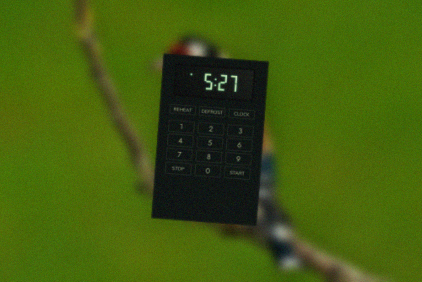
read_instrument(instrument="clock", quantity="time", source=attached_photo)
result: 5:27
